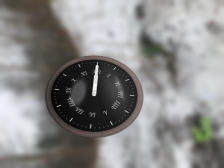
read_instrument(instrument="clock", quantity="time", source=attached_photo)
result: 12:00
